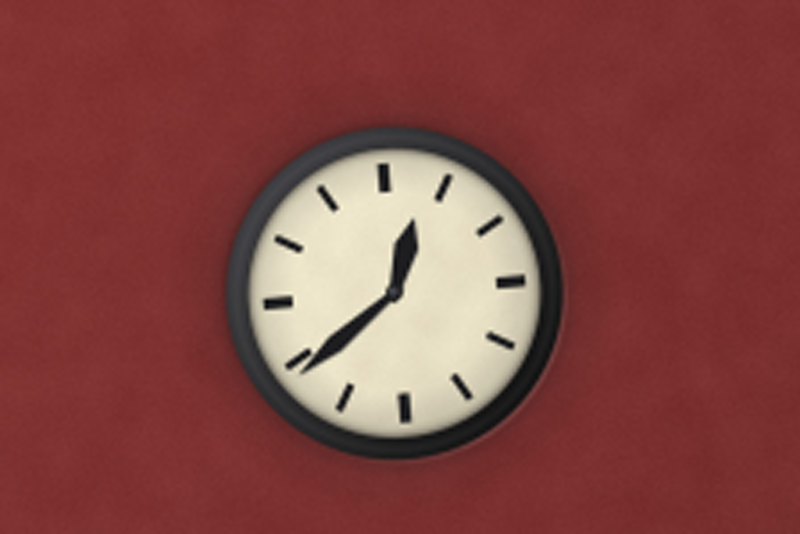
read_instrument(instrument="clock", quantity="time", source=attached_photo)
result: 12:39
